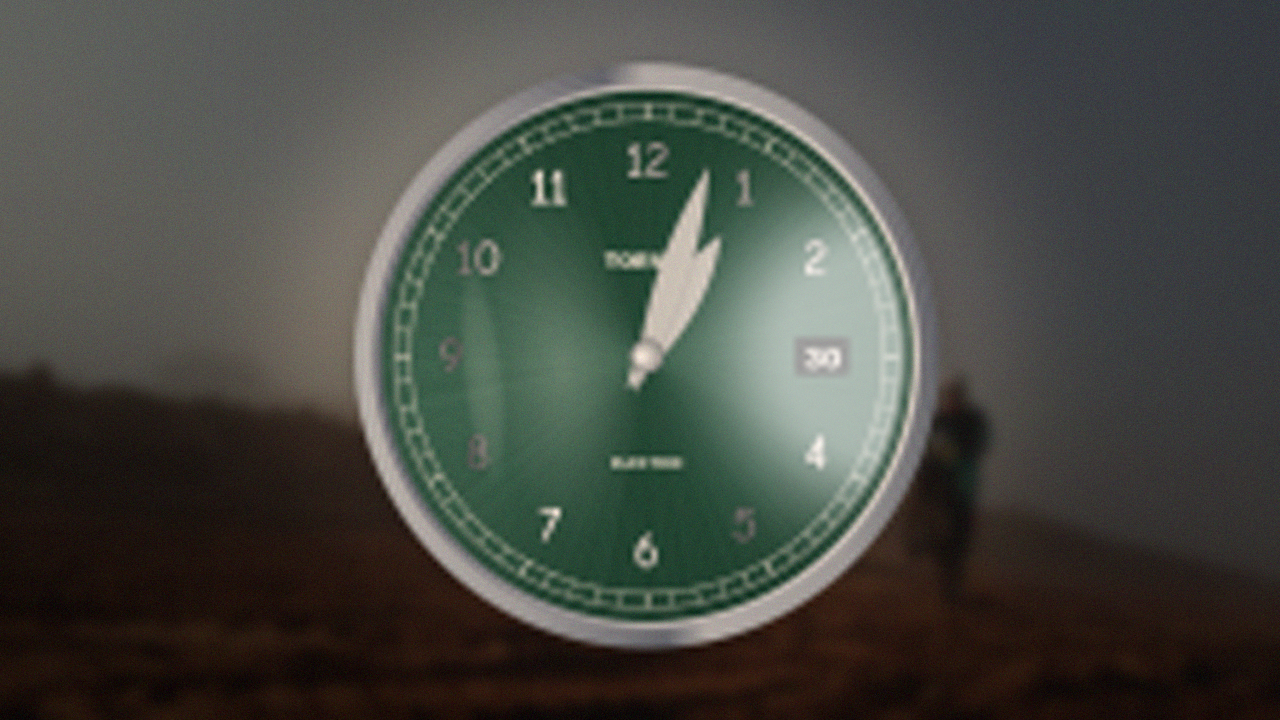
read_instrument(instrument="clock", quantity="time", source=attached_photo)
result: 1:03
